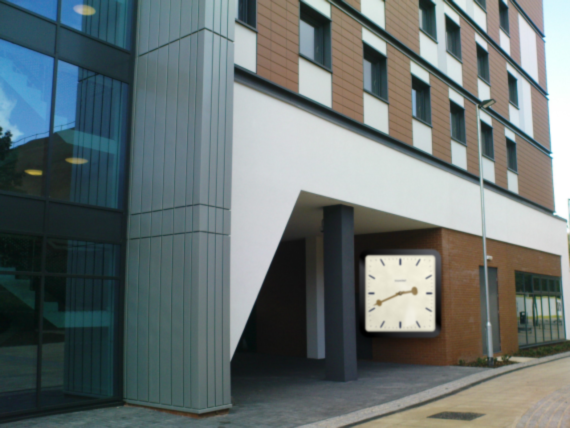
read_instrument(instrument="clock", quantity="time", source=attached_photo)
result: 2:41
